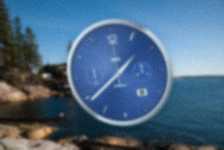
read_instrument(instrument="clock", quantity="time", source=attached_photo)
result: 1:39
